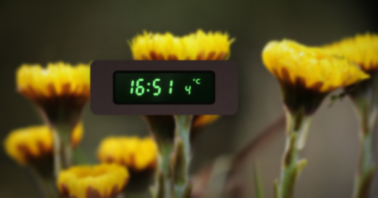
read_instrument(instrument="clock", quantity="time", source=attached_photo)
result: 16:51
